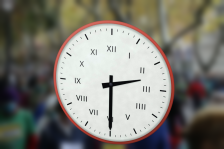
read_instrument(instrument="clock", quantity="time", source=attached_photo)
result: 2:30
